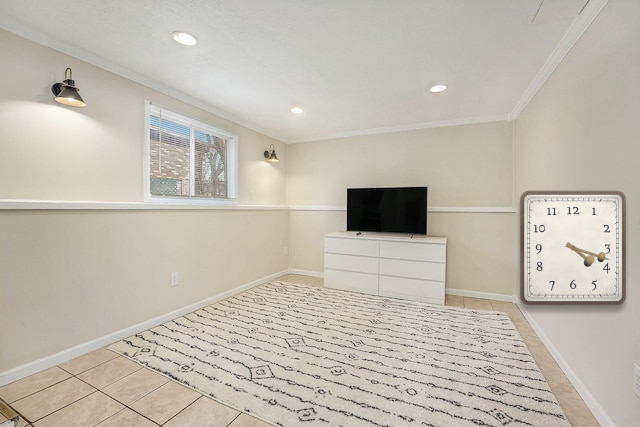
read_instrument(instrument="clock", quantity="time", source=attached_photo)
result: 4:18
